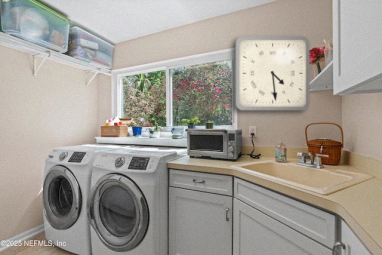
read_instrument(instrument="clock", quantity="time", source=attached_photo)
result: 4:29
